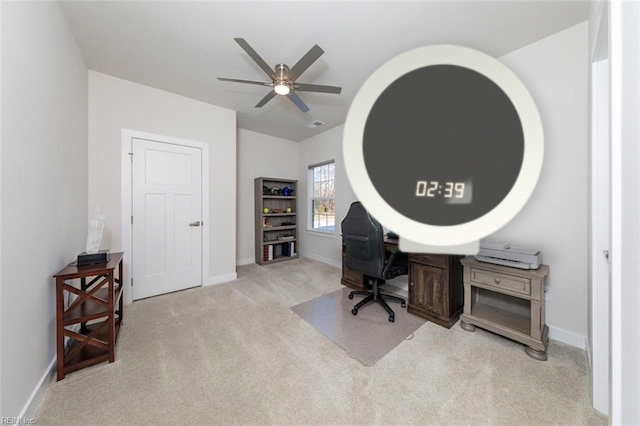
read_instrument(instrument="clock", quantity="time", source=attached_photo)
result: 2:39
